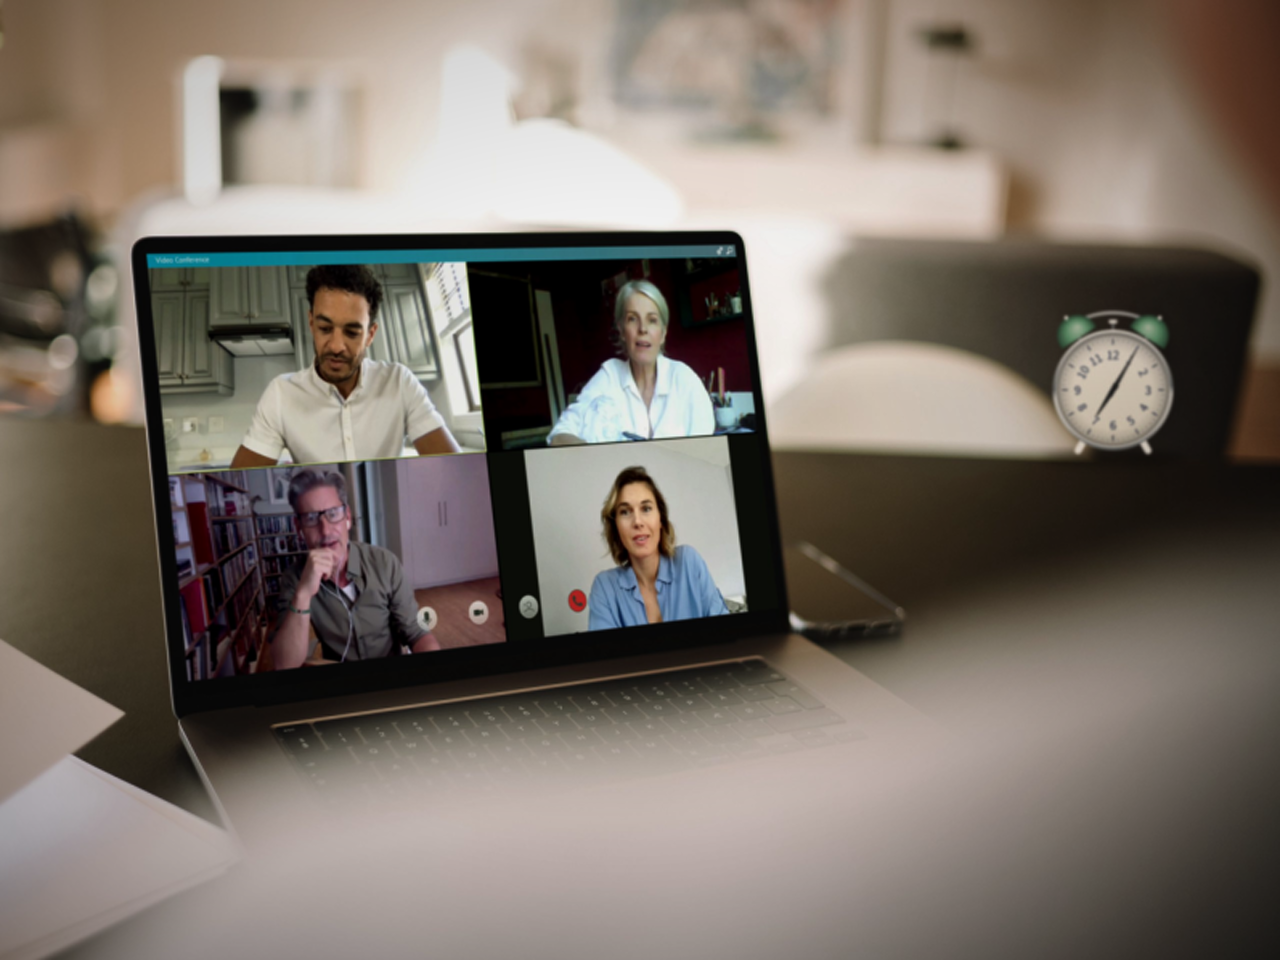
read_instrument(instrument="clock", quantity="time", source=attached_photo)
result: 7:05
